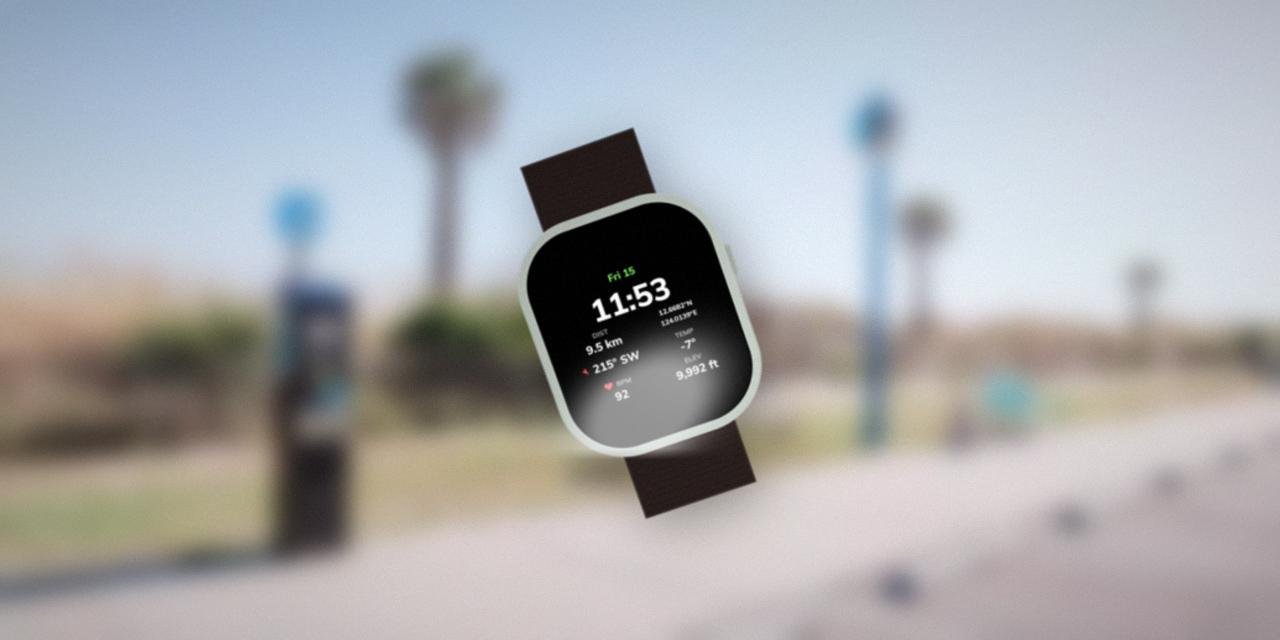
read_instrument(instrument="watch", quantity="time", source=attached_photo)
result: 11:53
